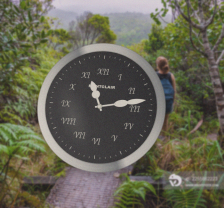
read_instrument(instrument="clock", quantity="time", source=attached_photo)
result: 11:13
